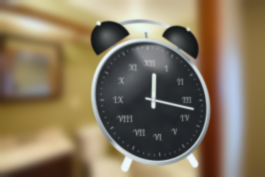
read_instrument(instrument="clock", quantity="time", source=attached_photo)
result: 12:17
